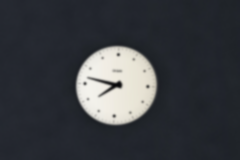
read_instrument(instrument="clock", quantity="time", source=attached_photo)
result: 7:47
